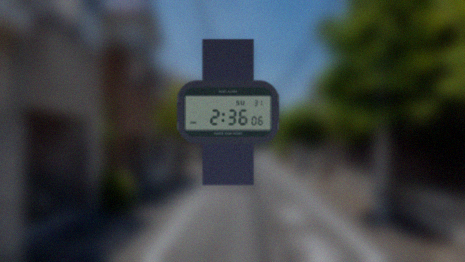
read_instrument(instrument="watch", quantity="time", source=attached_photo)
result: 2:36:06
